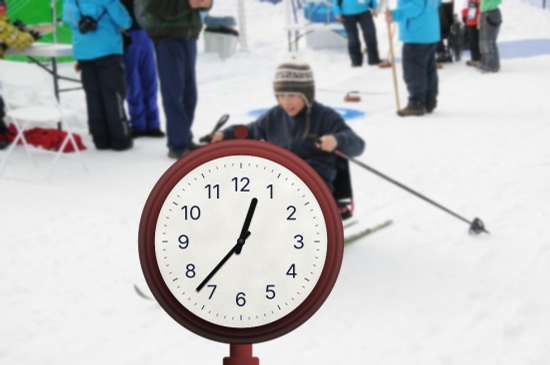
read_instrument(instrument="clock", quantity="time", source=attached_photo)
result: 12:37
